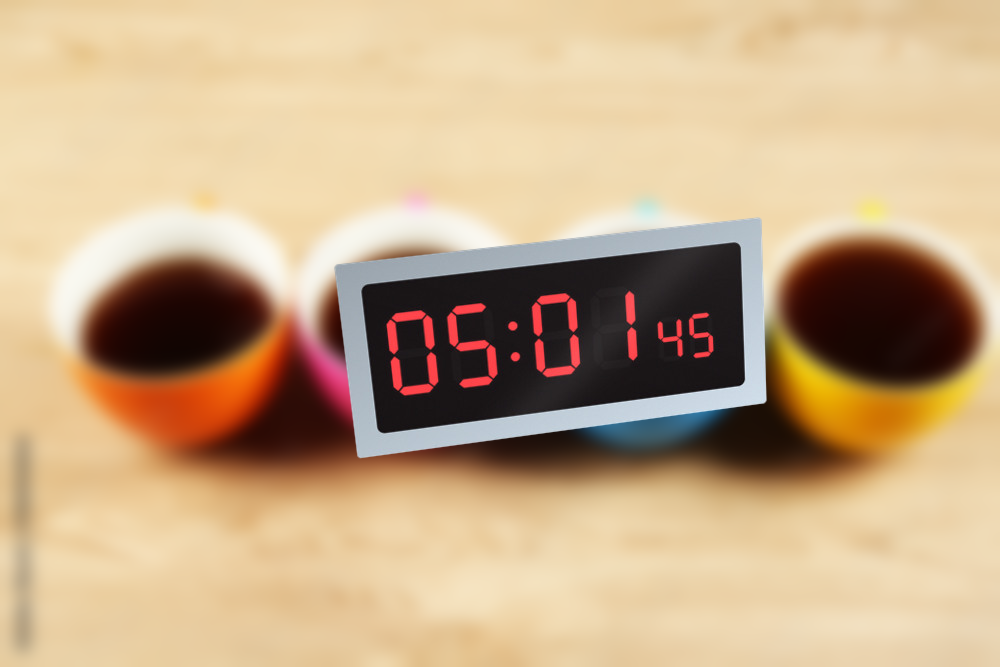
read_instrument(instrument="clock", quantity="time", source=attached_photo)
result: 5:01:45
